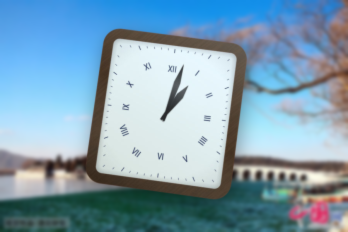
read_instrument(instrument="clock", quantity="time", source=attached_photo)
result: 1:02
